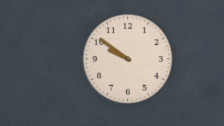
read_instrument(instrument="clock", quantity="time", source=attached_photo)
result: 9:51
